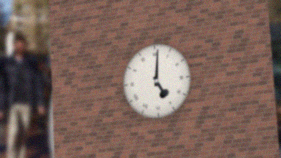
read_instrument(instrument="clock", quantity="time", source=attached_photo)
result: 5:01
